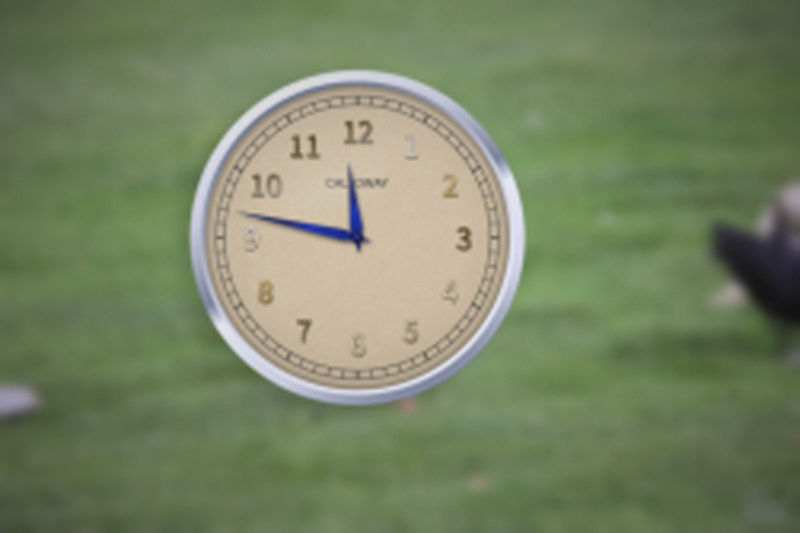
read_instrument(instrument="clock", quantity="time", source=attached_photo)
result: 11:47
